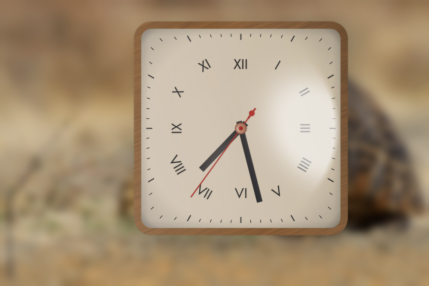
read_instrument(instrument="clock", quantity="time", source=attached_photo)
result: 7:27:36
